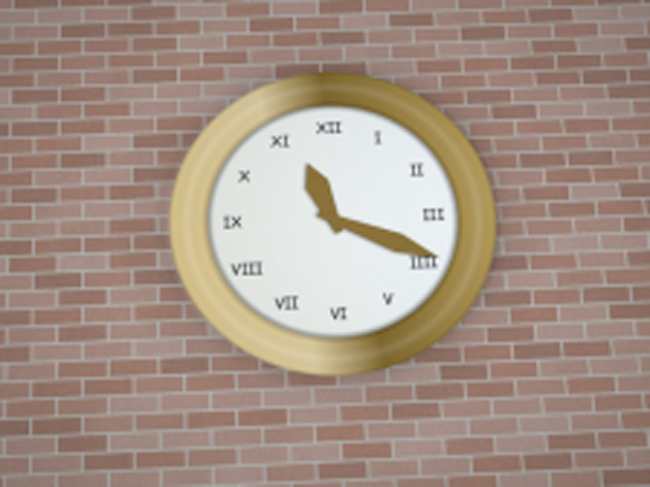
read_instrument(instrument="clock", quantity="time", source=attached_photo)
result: 11:19
